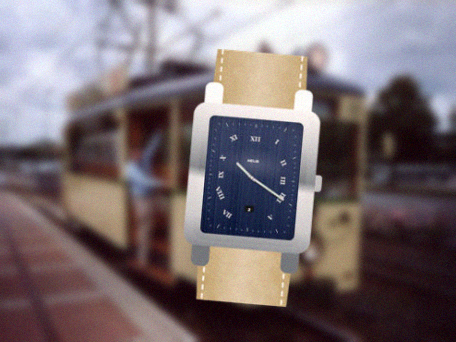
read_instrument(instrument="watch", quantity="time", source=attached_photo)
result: 10:20
